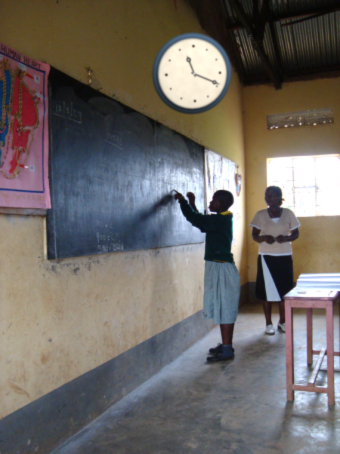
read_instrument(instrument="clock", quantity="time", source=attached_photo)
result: 11:19
